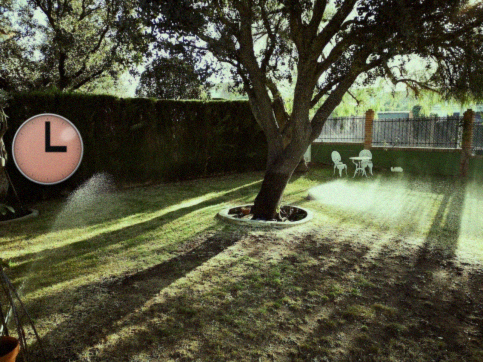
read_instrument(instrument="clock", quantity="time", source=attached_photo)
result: 3:00
